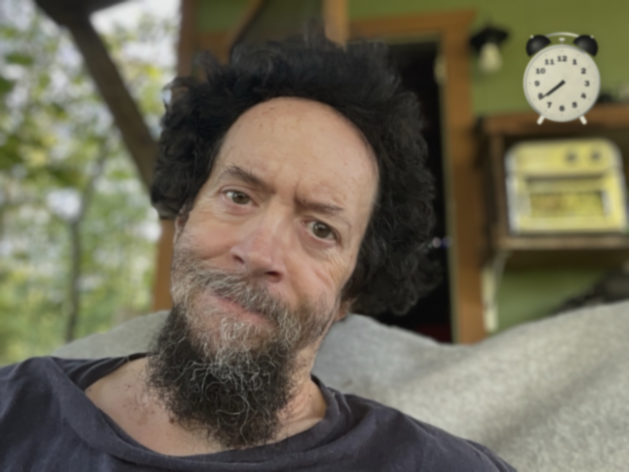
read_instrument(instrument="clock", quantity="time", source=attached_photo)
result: 7:39
